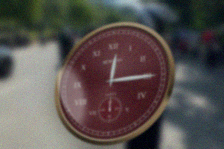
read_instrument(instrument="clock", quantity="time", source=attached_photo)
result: 12:15
